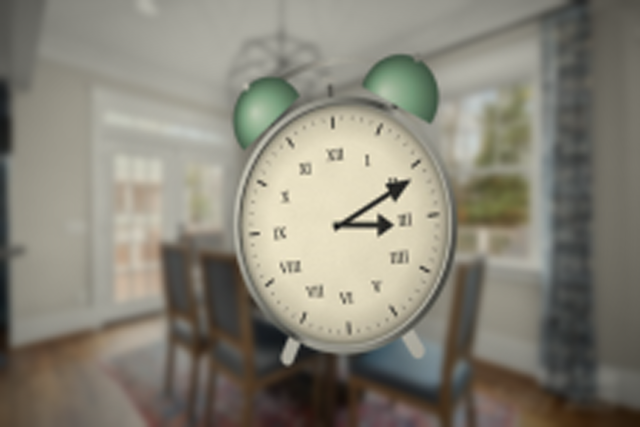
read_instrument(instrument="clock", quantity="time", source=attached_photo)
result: 3:11
